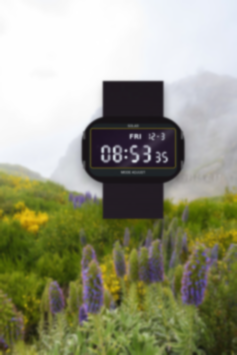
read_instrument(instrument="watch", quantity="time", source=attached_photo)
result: 8:53:35
